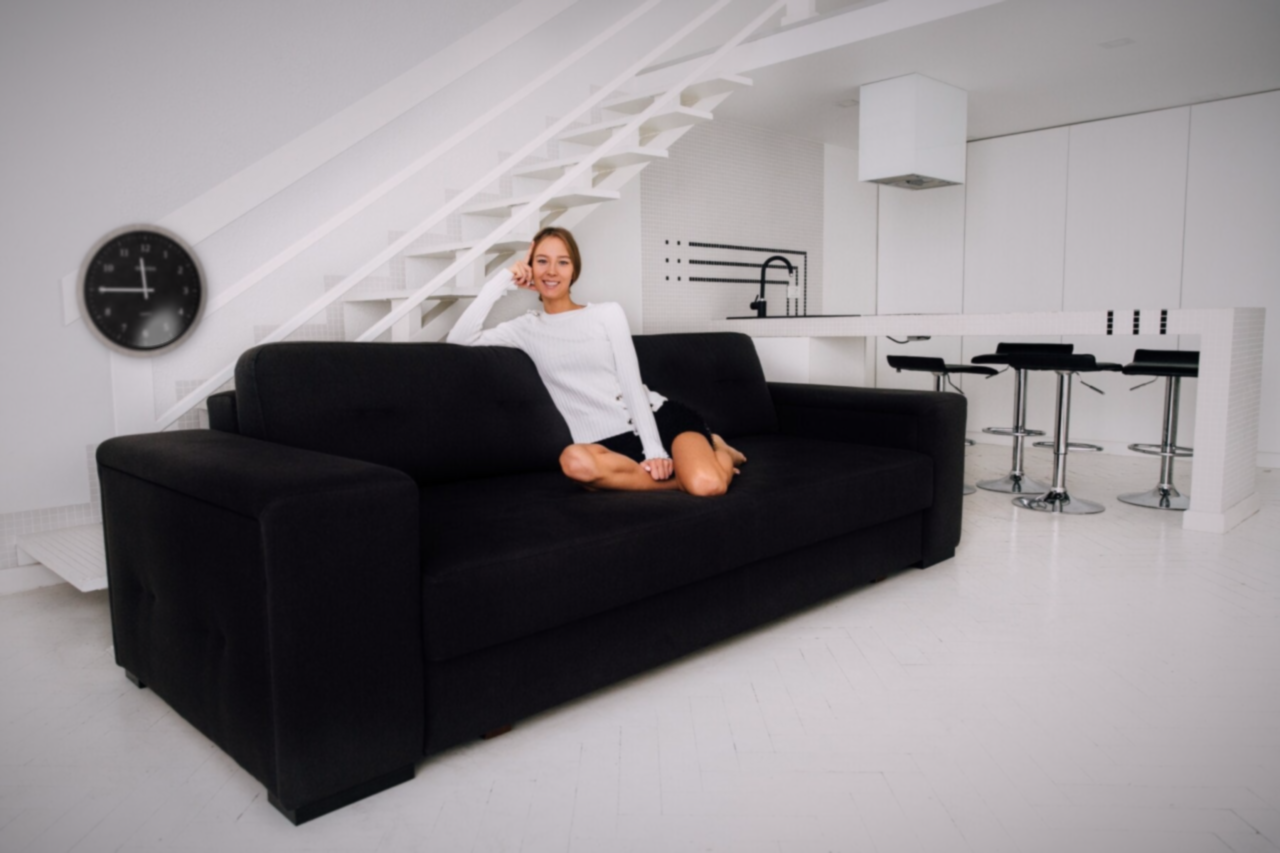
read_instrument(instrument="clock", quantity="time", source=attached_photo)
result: 11:45
